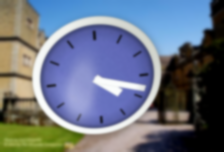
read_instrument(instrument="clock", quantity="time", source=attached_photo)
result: 4:18
